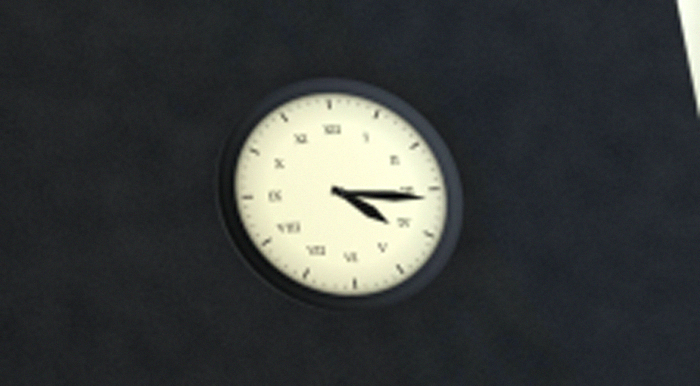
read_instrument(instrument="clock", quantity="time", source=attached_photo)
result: 4:16
